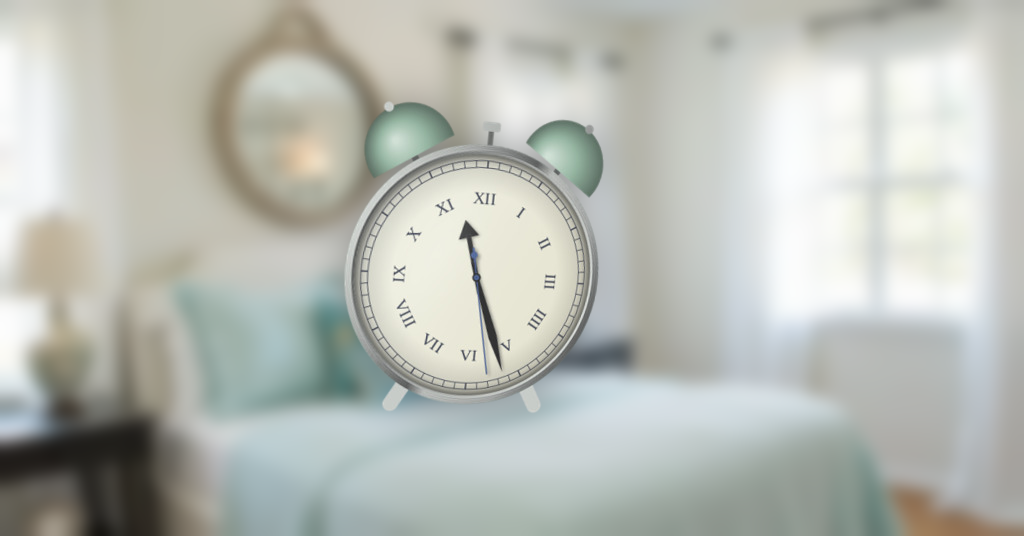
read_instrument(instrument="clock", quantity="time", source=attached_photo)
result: 11:26:28
